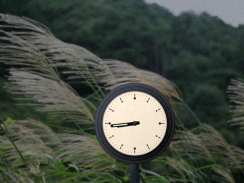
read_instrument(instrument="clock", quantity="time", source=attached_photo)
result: 8:44
